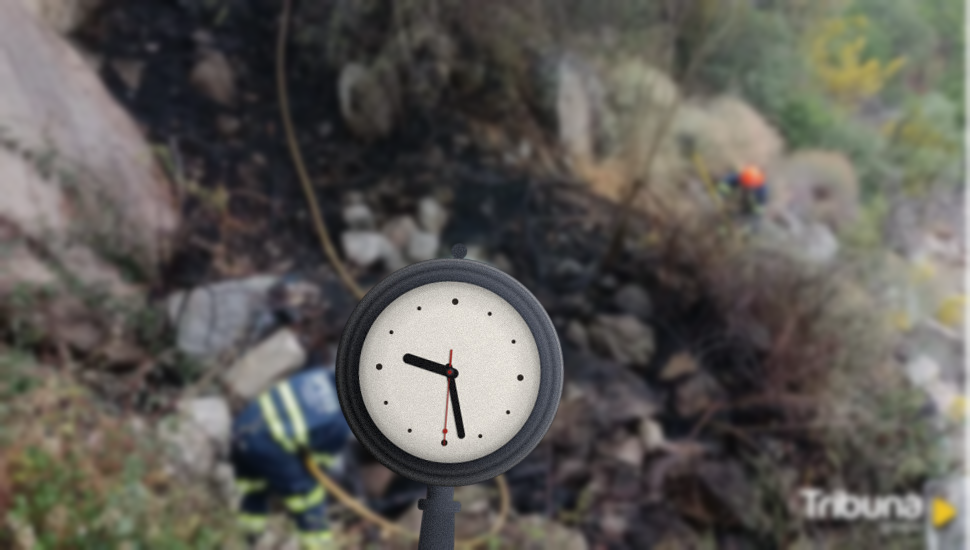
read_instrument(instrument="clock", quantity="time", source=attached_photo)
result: 9:27:30
